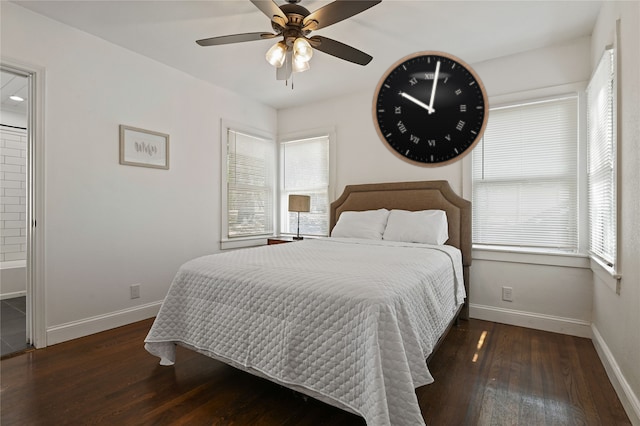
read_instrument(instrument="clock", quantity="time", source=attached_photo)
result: 10:02
